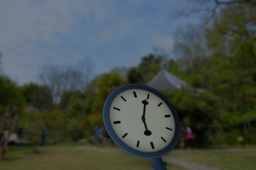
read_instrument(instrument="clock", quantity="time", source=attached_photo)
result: 6:04
